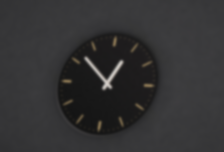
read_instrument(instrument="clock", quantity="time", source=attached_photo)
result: 12:52
